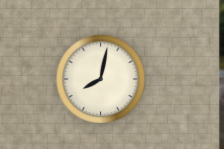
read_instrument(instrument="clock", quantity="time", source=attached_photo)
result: 8:02
